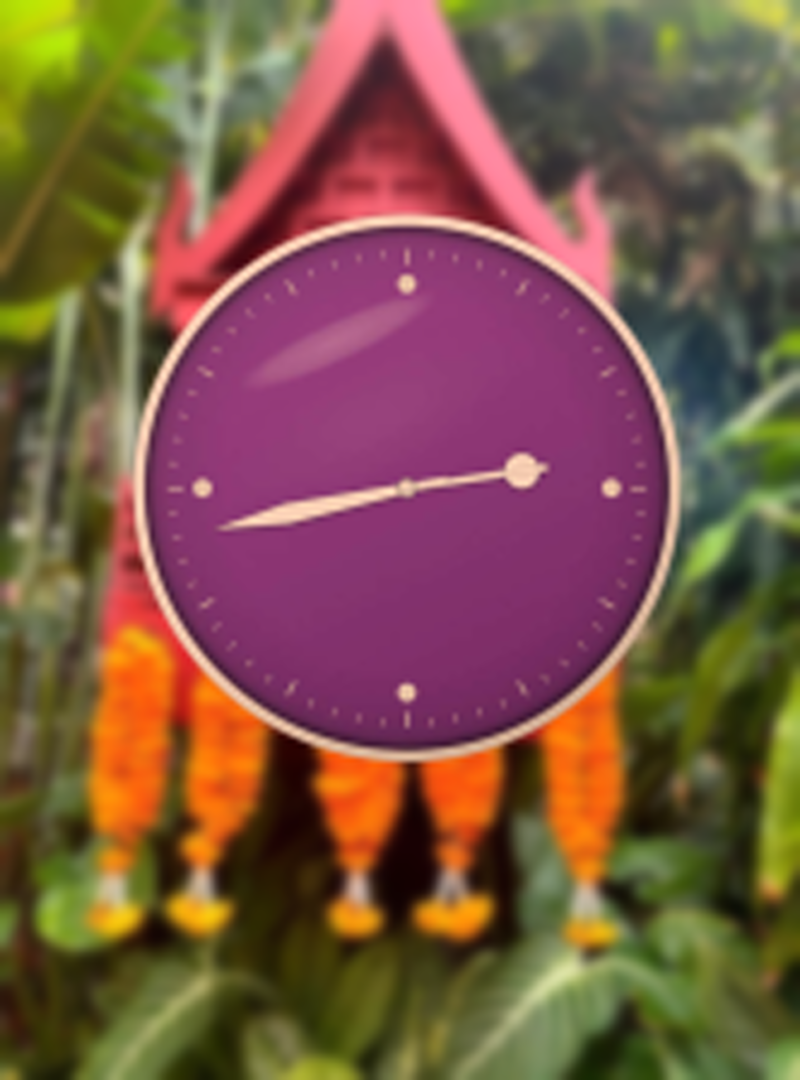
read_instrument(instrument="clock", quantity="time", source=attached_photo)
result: 2:43
